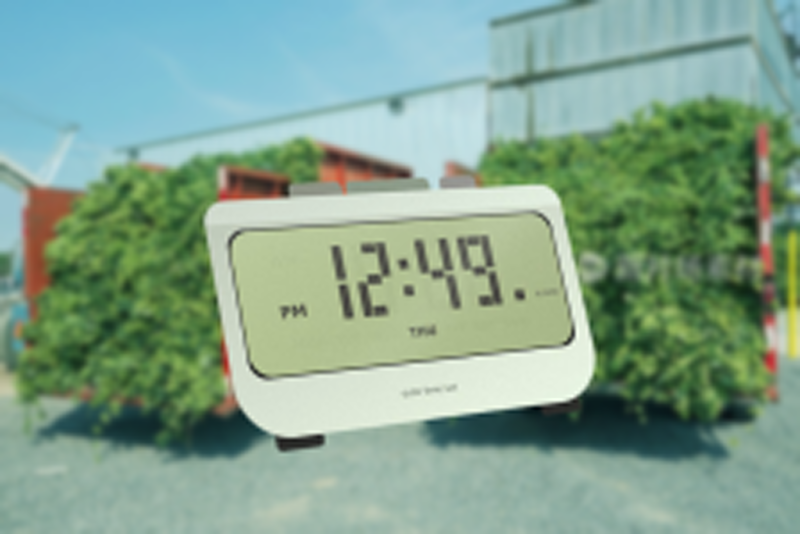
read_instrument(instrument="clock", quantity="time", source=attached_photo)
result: 12:49
